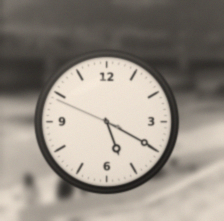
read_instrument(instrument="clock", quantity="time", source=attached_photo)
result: 5:19:49
